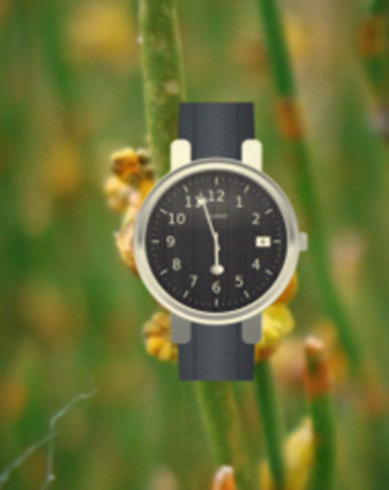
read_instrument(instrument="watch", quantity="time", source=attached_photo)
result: 5:57
